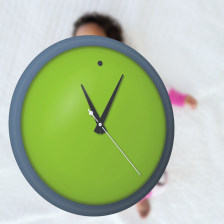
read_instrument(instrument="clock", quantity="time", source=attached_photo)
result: 11:04:23
